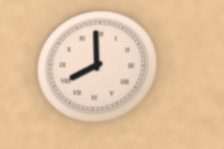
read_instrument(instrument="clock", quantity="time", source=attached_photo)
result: 7:59
